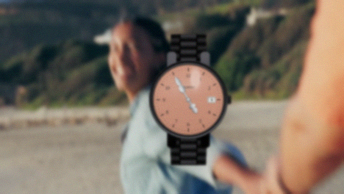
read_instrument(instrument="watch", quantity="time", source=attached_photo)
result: 4:55
